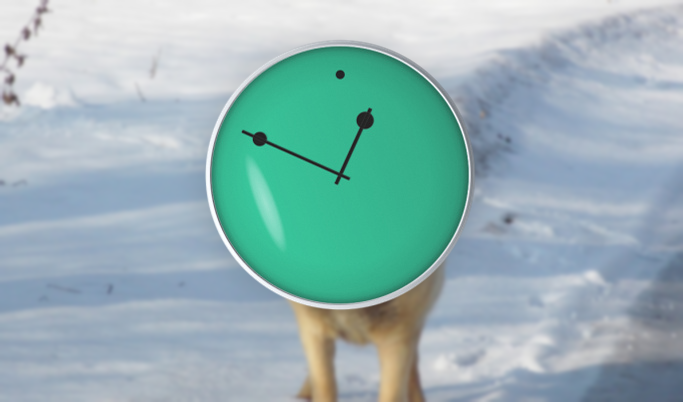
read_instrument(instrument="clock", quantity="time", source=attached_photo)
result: 12:49
